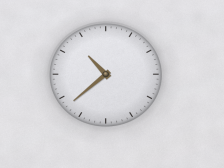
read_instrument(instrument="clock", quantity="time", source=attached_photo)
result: 10:38
